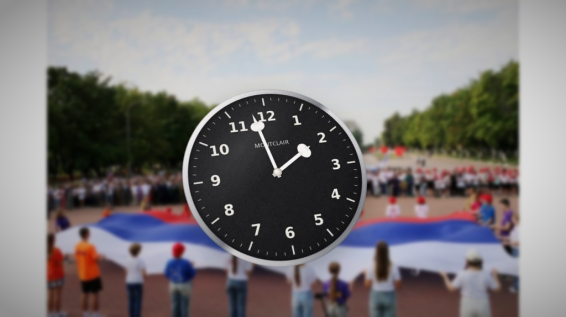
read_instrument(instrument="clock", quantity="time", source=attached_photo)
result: 1:58
